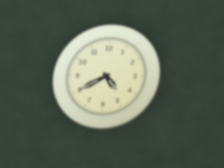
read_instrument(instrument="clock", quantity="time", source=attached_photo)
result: 4:40
